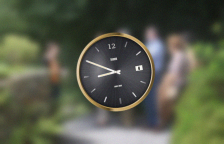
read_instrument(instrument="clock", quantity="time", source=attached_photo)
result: 8:50
